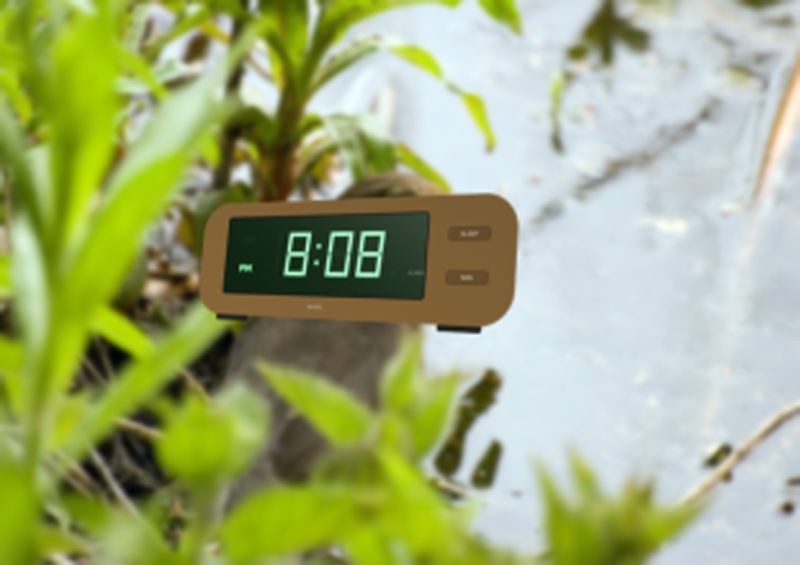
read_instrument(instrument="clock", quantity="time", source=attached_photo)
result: 8:08
